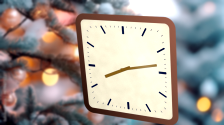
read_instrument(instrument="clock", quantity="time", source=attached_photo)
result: 8:13
